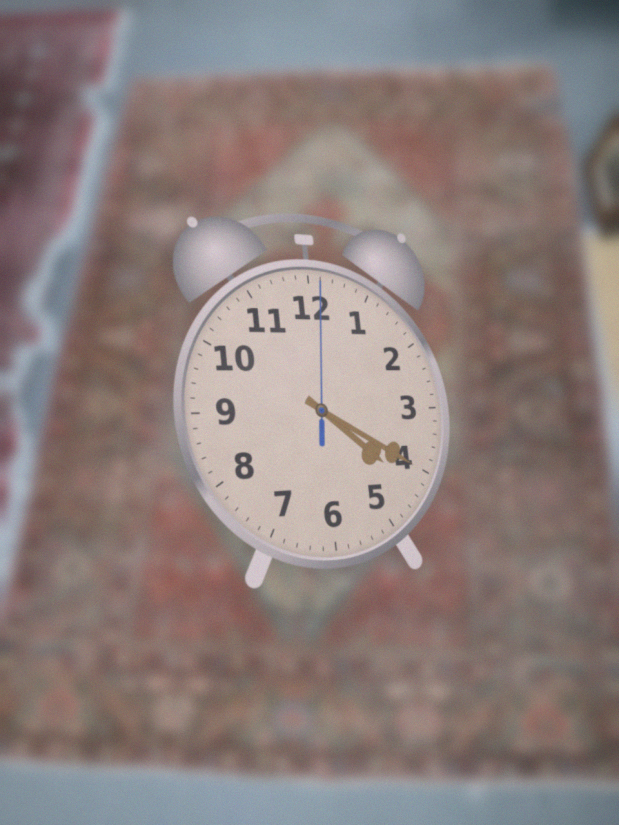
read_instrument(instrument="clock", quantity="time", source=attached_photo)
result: 4:20:01
